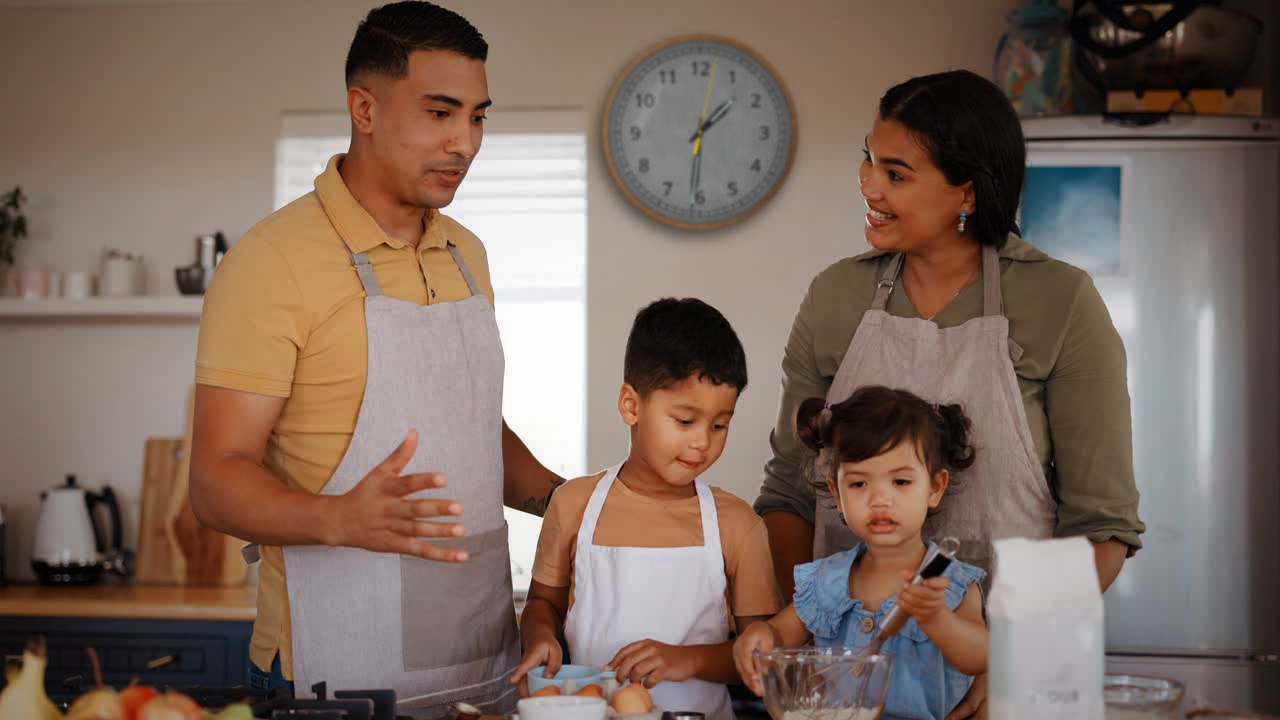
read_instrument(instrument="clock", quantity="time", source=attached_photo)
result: 1:31:02
